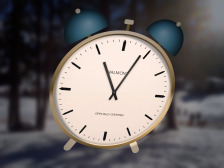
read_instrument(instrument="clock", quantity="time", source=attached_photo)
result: 11:04
